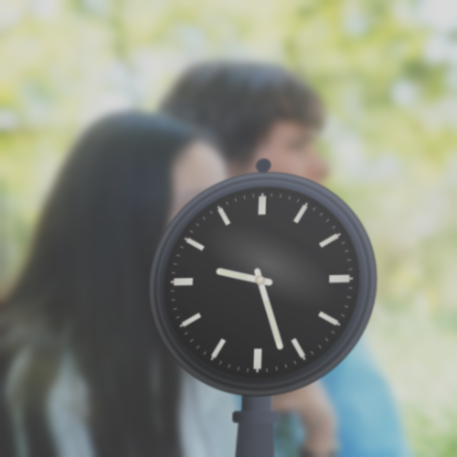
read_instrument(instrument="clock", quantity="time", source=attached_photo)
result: 9:27
